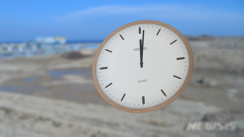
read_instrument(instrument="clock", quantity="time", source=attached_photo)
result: 12:01
